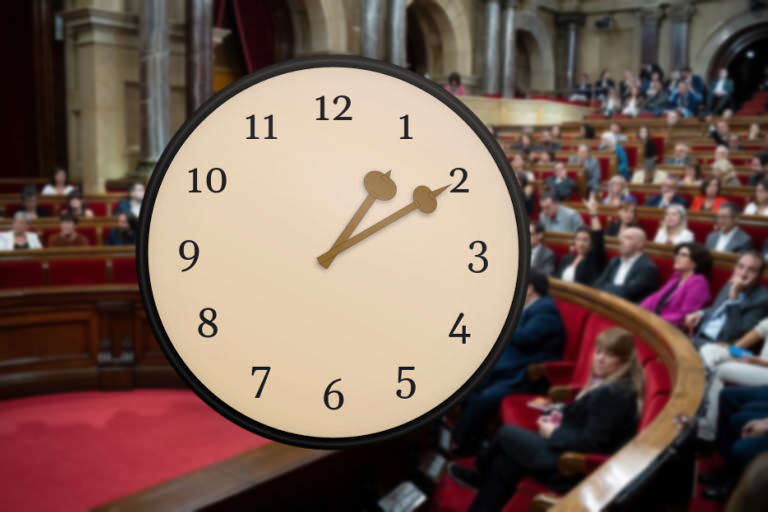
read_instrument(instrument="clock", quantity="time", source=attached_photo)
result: 1:10
